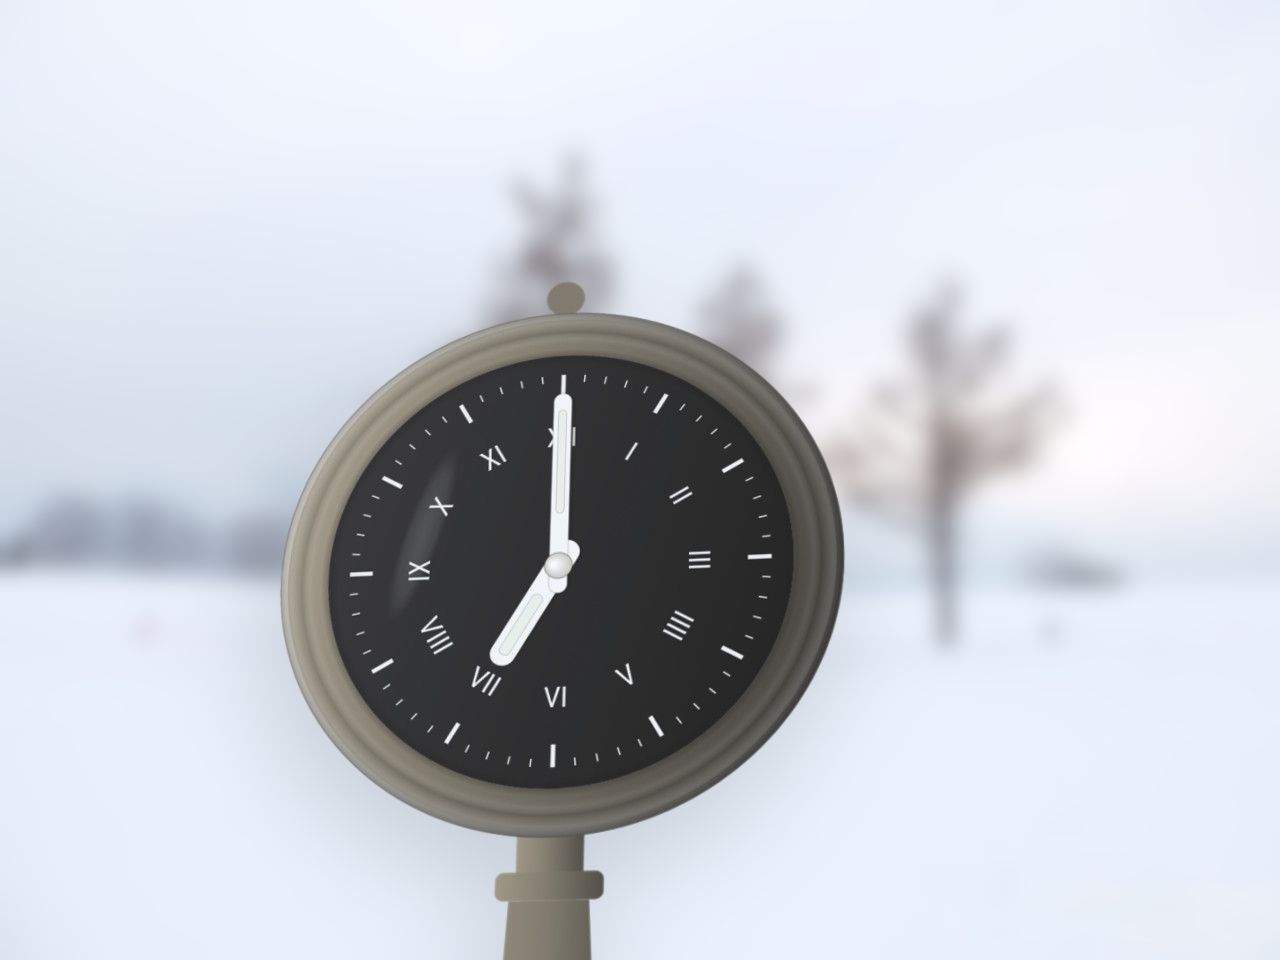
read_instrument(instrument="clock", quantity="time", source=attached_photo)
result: 7:00
